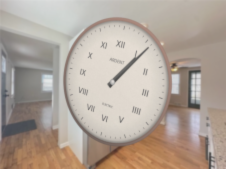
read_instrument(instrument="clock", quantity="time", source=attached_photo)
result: 1:06
